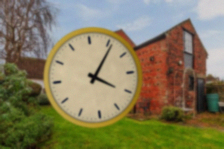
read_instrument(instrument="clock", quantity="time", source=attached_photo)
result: 4:06
